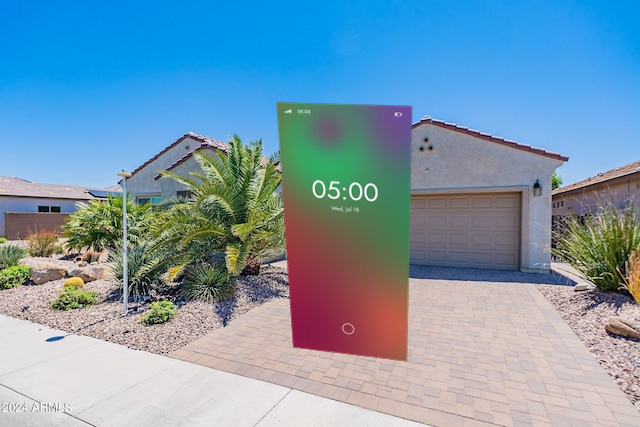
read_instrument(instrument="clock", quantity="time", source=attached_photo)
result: 5:00
